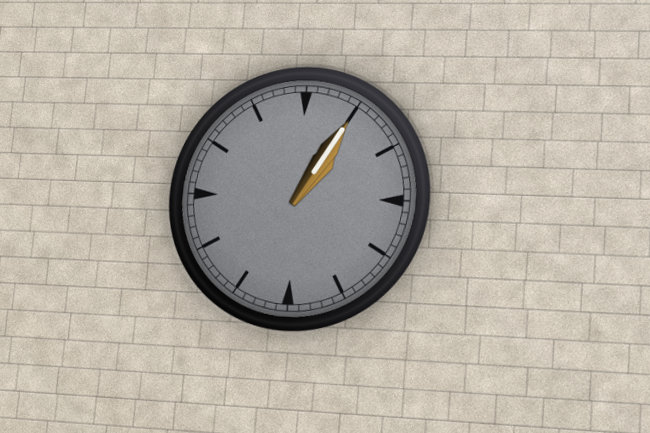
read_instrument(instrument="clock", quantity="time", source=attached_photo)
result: 1:05
